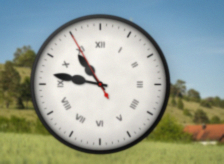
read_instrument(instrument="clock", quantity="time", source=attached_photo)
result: 10:46:55
